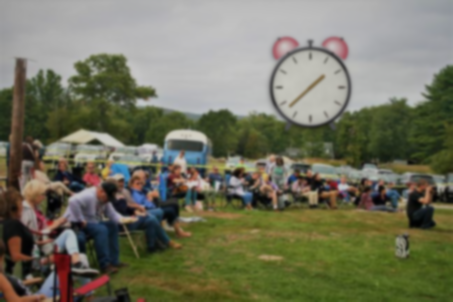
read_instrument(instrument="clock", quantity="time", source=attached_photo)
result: 1:38
